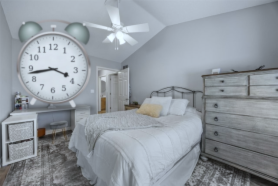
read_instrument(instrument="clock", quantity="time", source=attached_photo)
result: 3:43
